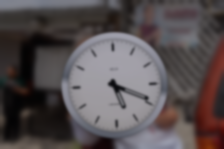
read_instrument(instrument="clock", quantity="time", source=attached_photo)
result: 5:19
